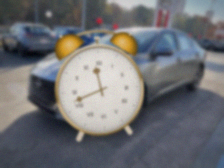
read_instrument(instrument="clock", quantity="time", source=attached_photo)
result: 11:42
